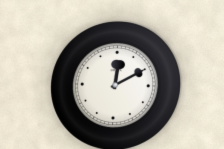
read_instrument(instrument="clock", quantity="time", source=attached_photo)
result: 12:10
